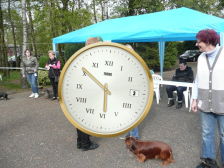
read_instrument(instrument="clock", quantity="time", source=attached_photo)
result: 5:51
